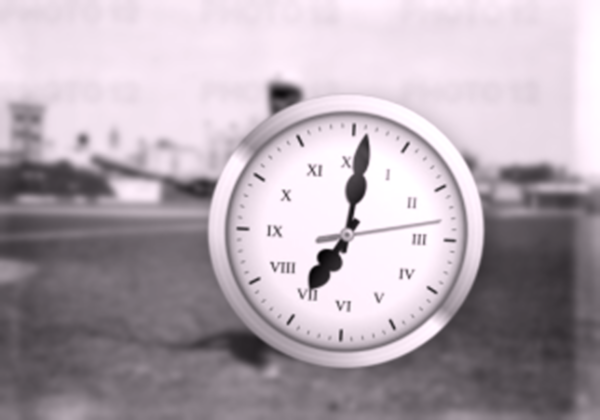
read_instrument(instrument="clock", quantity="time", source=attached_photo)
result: 7:01:13
